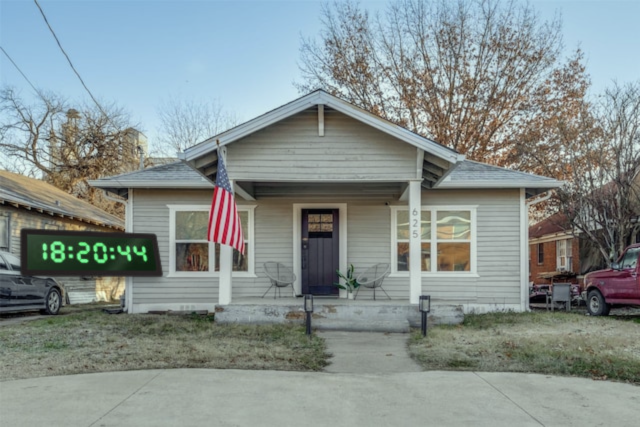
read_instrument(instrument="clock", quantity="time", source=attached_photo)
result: 18:20:44
